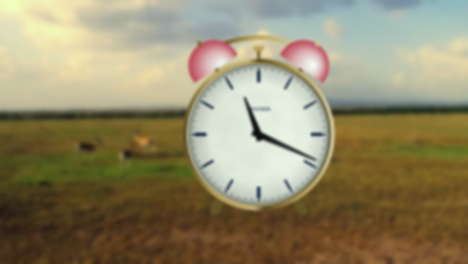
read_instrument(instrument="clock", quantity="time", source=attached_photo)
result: 11:19
